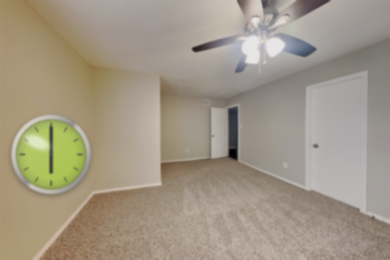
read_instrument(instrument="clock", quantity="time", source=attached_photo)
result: 6:00
